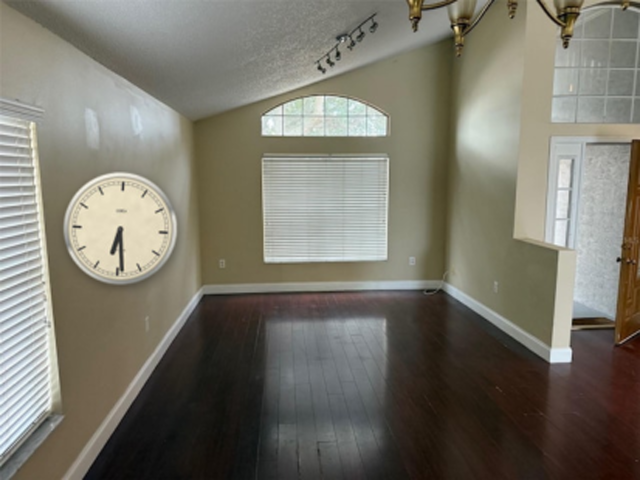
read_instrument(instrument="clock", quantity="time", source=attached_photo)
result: 6:29
